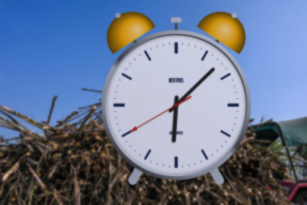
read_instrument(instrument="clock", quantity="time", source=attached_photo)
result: 6:07:40
